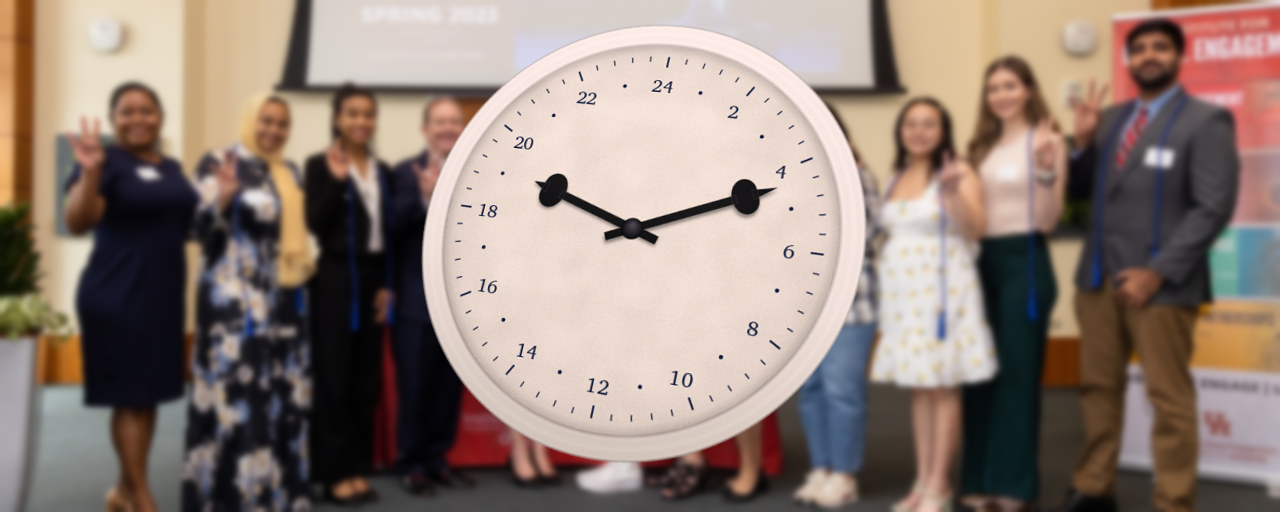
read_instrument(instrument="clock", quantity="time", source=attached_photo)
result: 19:11
